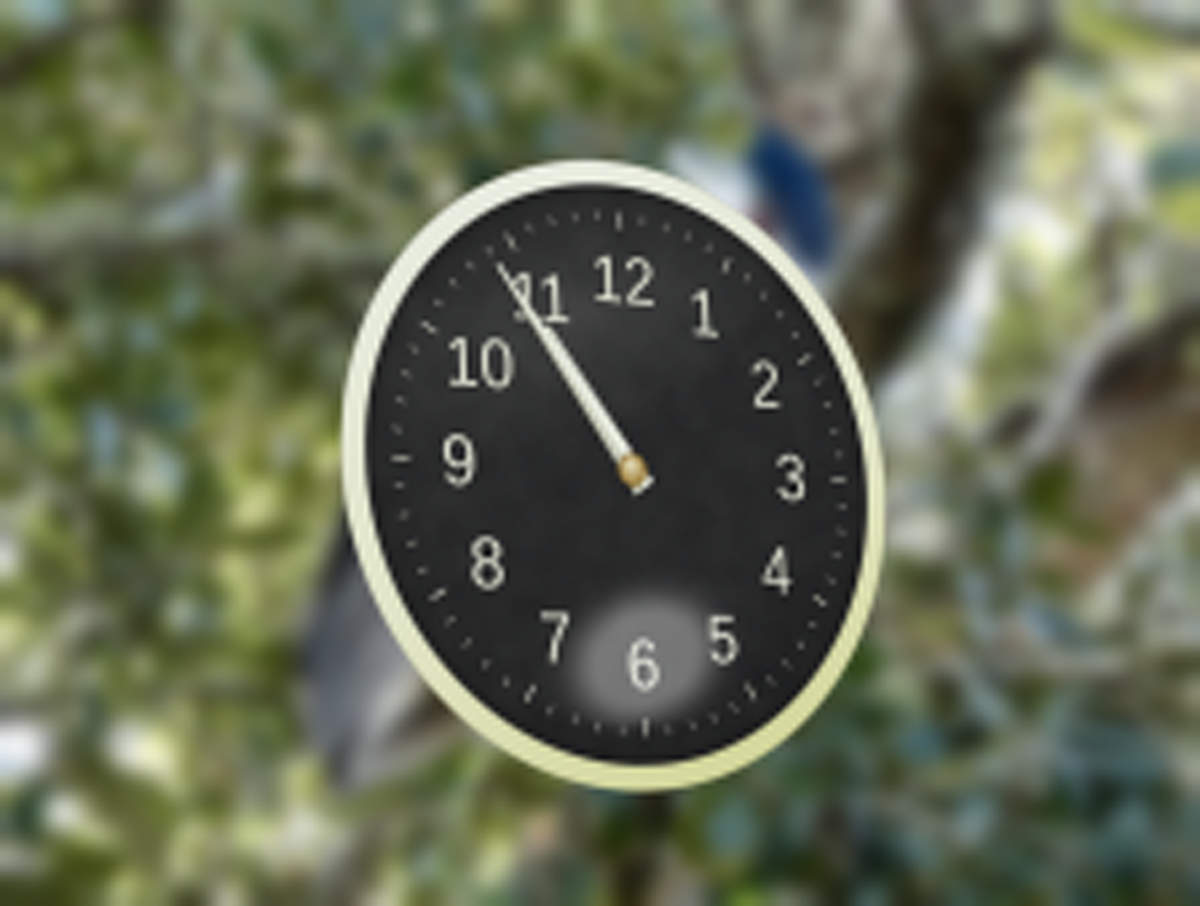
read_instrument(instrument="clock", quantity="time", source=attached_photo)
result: 10:54
